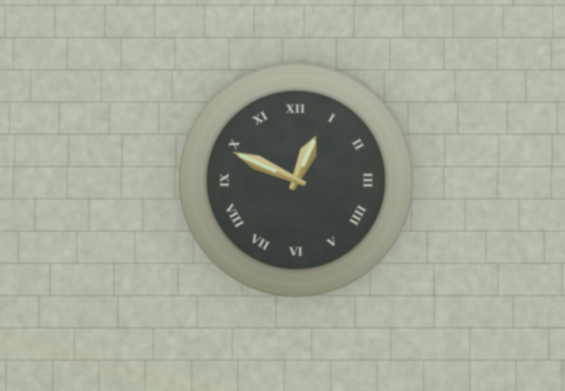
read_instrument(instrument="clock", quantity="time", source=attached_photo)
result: 12:49
